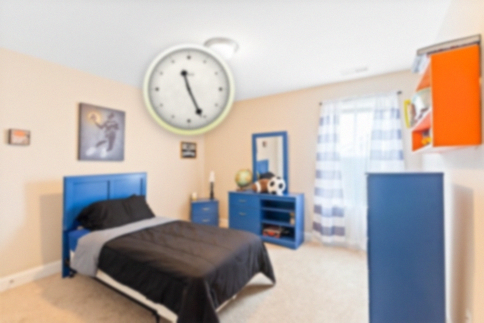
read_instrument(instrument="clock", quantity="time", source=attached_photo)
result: 11:26
